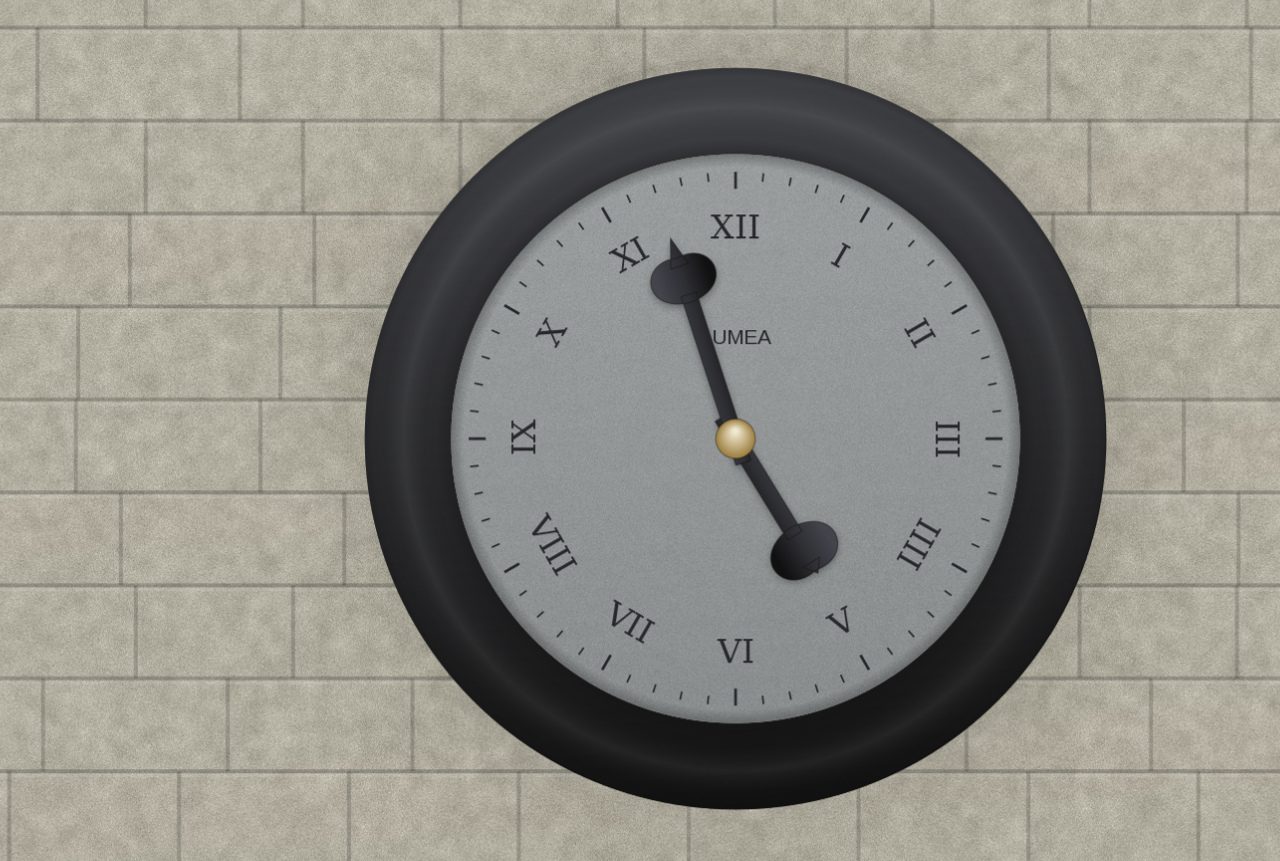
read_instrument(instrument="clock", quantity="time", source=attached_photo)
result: 4:57
